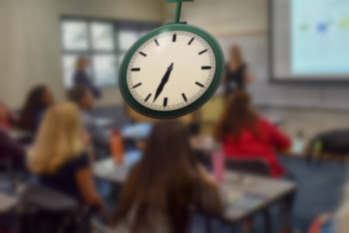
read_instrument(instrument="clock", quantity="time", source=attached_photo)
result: 6:33
